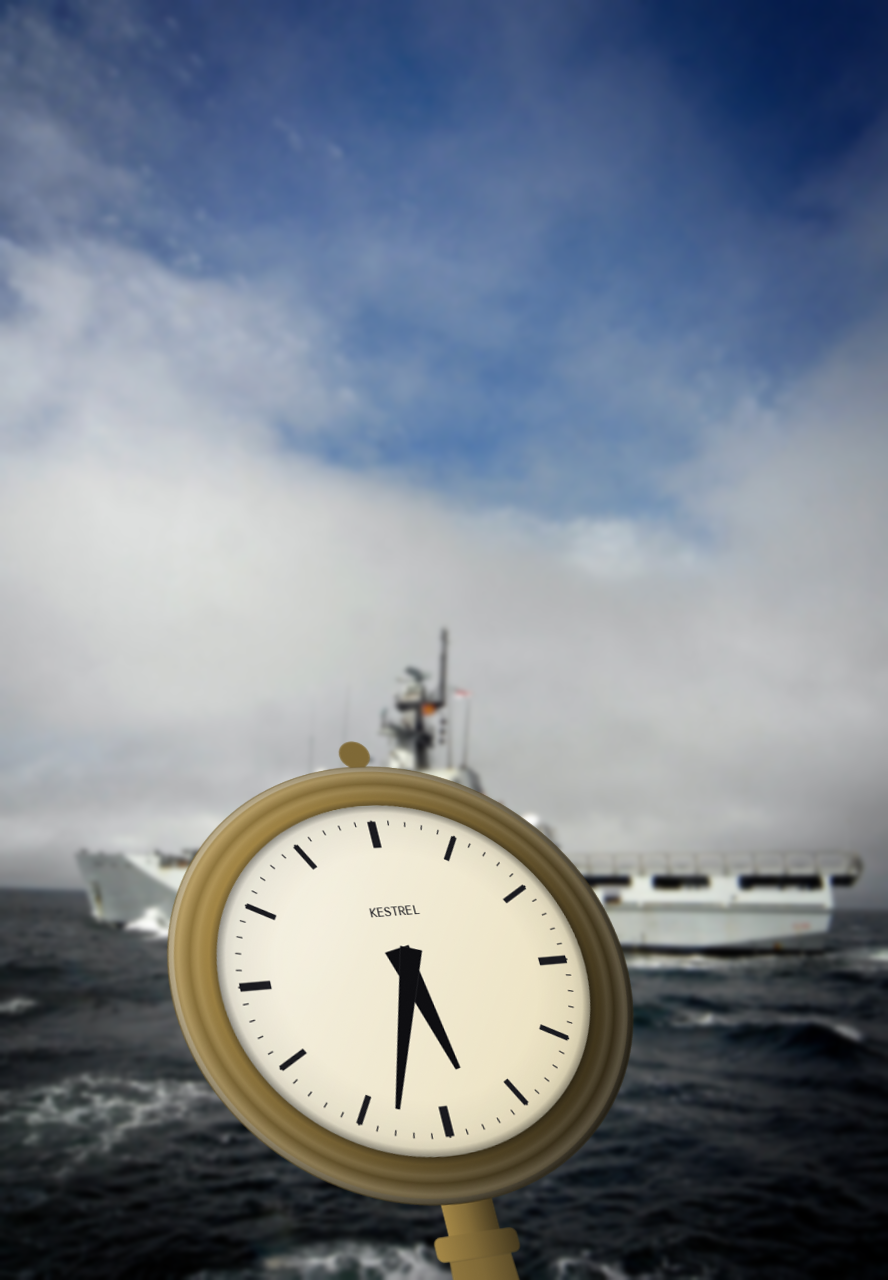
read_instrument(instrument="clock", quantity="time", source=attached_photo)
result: 5:33
